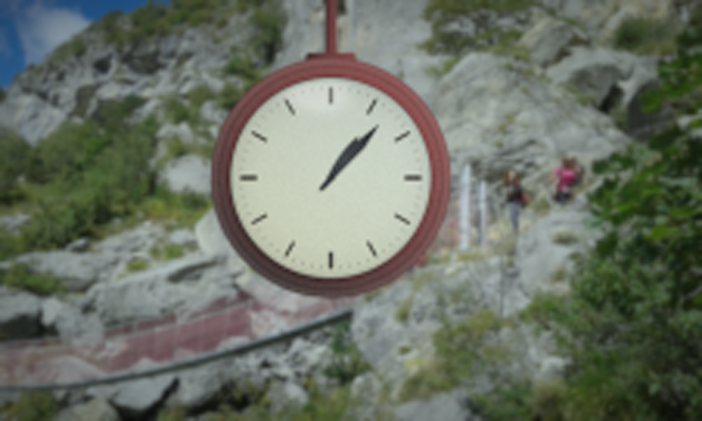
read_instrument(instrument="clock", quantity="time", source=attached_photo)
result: 1:07
